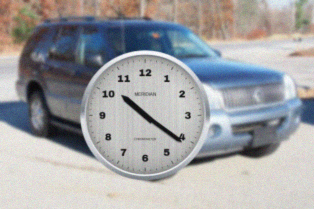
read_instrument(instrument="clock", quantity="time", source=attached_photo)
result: 10:21
